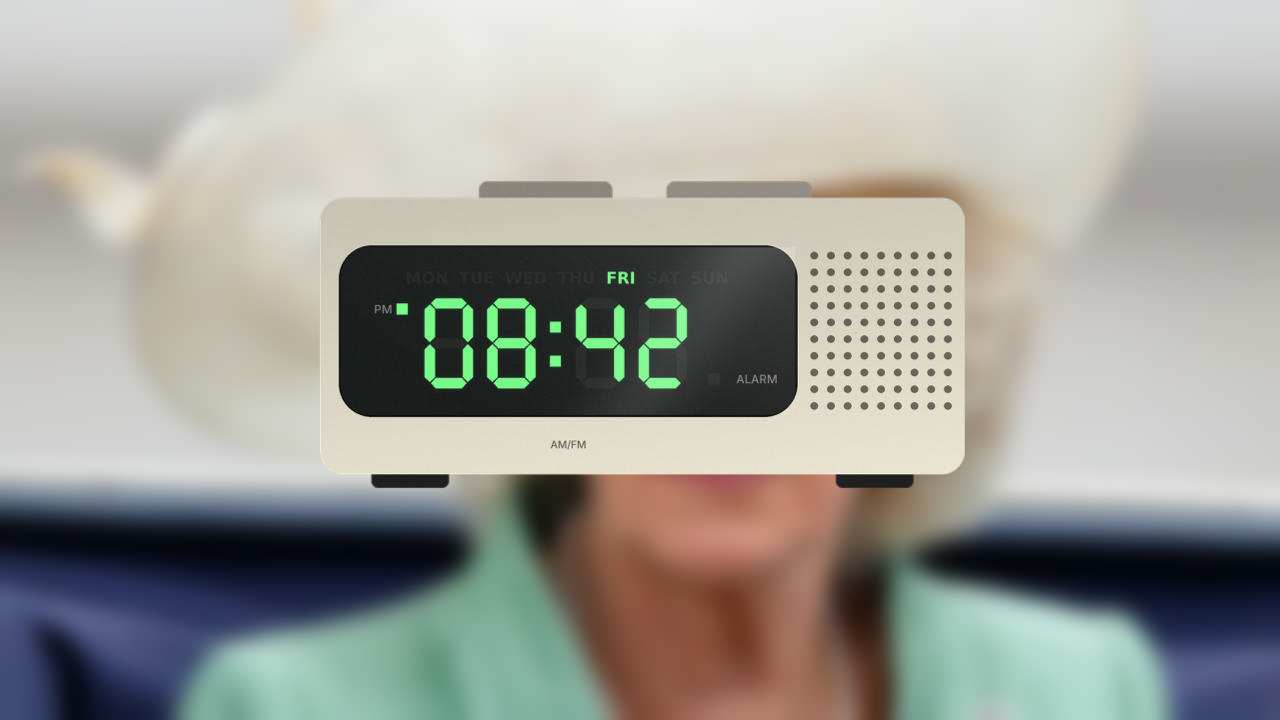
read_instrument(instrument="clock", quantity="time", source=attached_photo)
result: 8:42
